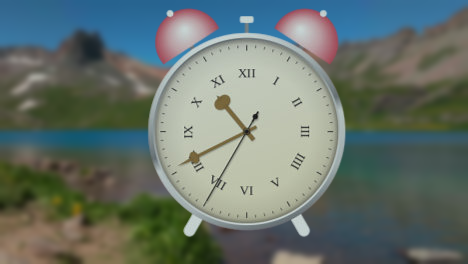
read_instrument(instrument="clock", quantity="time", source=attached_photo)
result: 10:40:35
